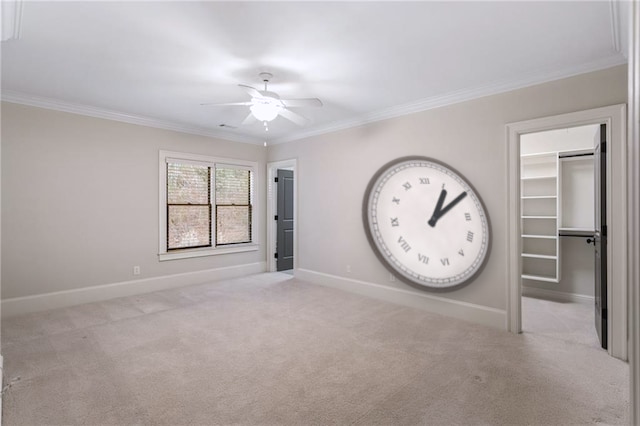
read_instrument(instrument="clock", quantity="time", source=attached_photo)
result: 1:10
